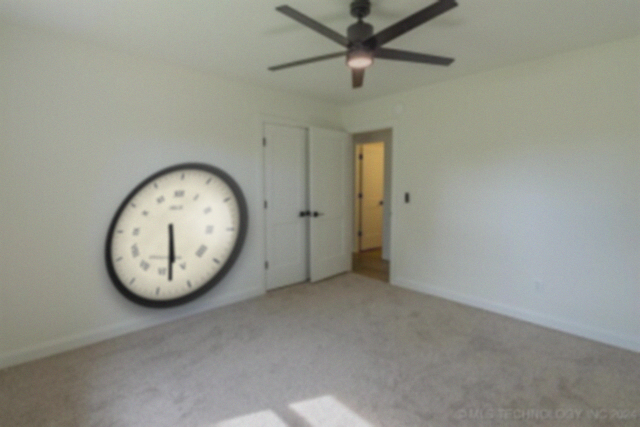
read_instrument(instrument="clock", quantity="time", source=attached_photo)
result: 5:28
